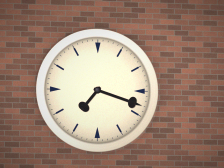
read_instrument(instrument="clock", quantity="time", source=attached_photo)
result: 7:18
